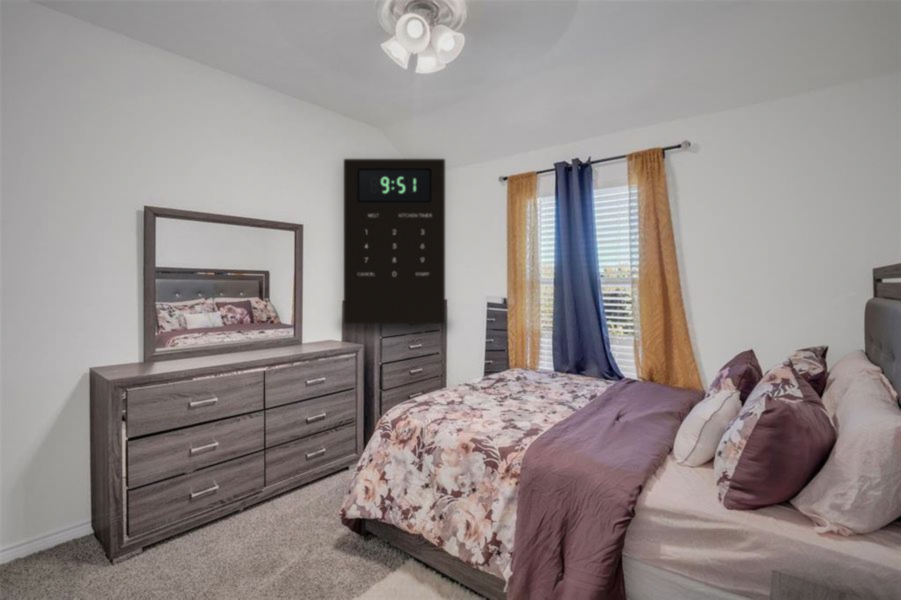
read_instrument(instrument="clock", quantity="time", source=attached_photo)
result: 9:51
